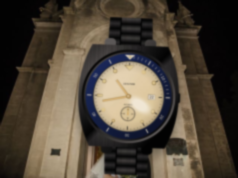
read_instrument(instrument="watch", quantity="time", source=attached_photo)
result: 10:43
